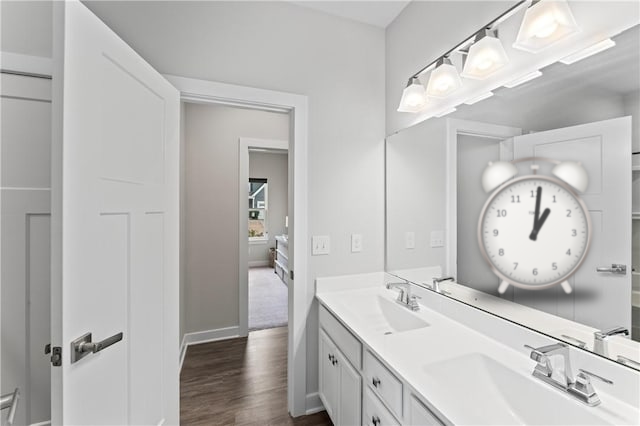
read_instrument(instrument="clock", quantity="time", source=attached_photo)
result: 1:01
